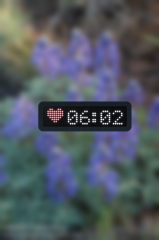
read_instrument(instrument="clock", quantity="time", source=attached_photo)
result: 6:02
